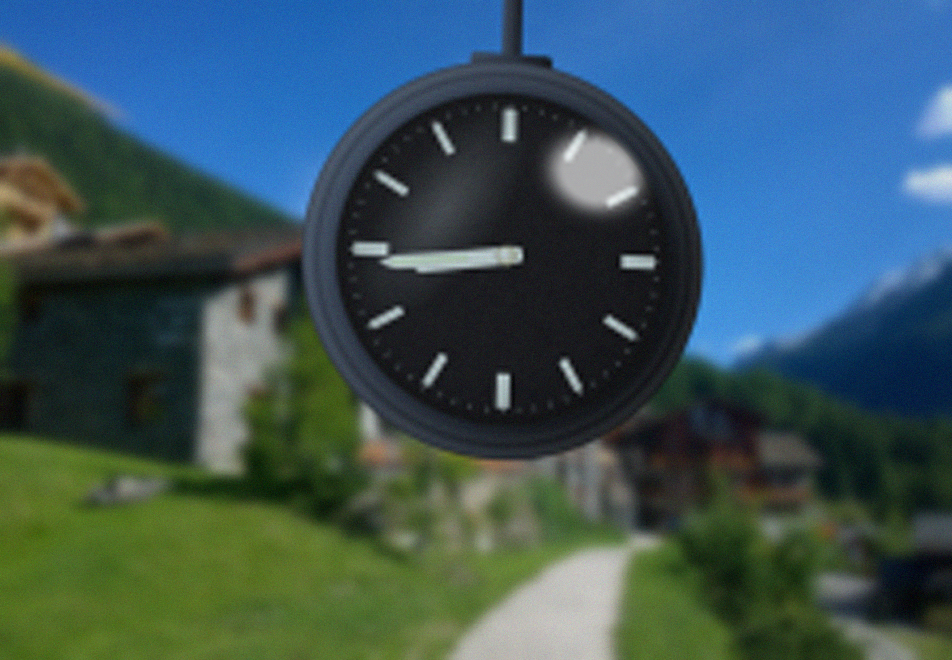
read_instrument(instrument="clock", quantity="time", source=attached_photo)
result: 8:44
